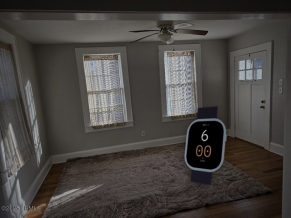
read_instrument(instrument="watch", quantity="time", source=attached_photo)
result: 6:00
